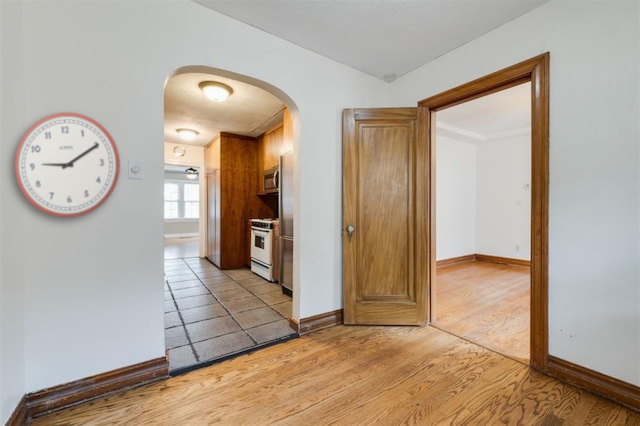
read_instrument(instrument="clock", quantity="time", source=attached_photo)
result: 9:10
